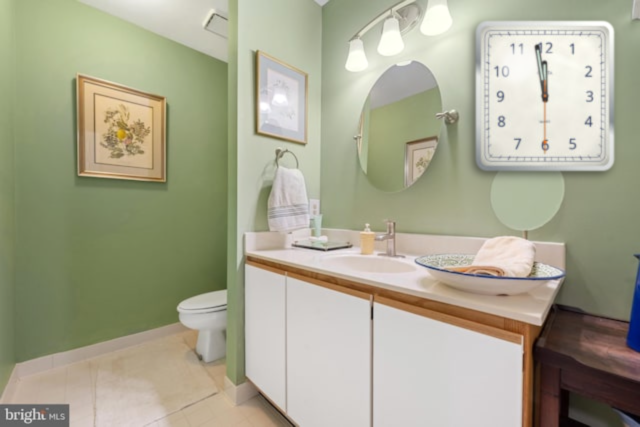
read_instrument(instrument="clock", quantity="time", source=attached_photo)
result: 11:58:30
